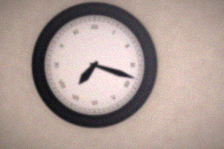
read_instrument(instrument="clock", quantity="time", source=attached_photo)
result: 7:18
